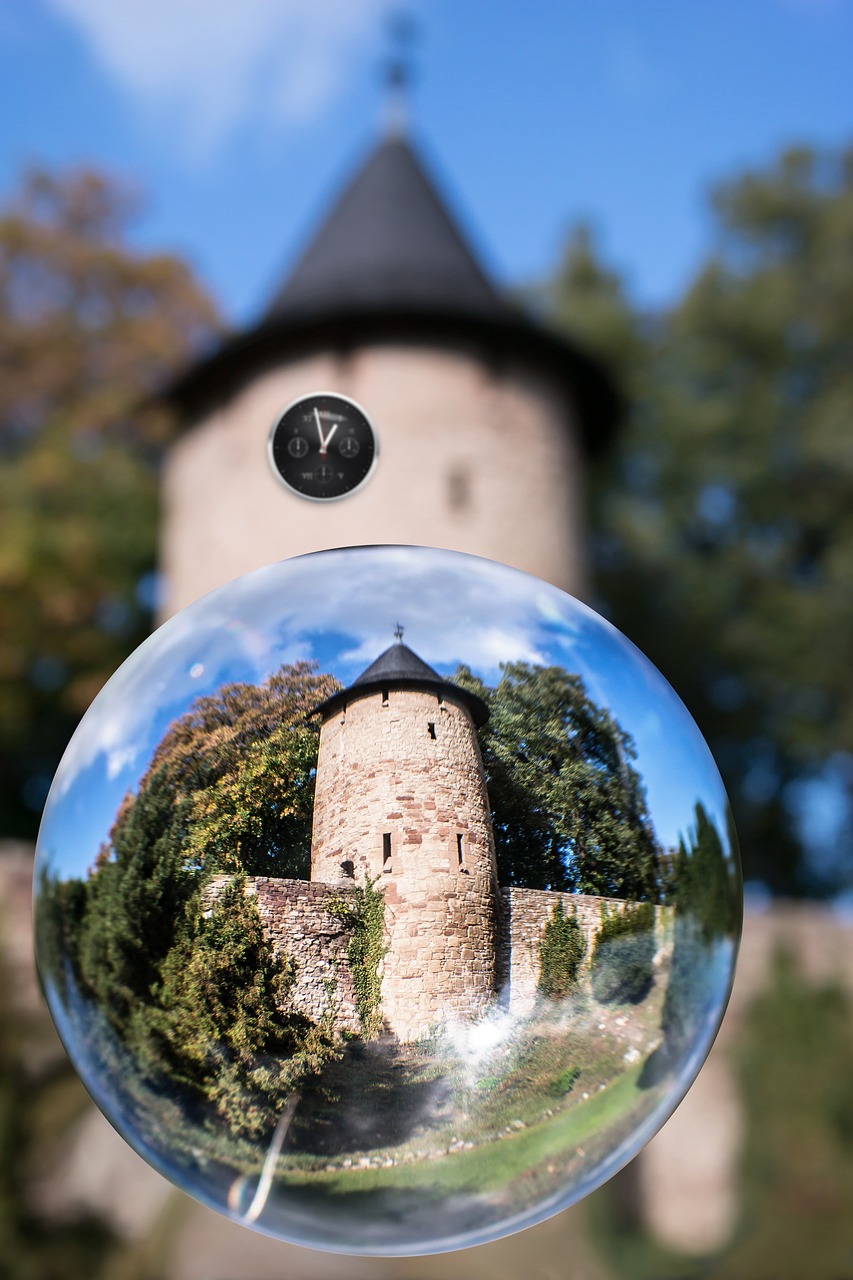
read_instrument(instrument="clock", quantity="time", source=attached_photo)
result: 12:58
